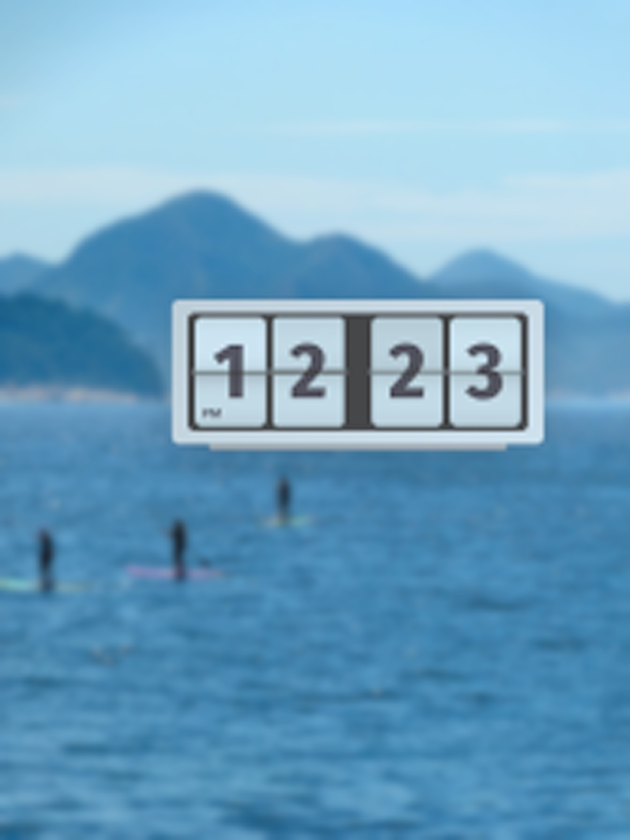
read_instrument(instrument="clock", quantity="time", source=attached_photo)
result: 12:23
